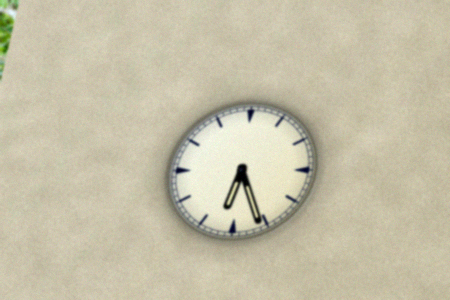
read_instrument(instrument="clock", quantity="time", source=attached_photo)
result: 6:26
